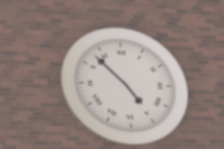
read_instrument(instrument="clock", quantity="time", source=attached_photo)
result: 4:53
